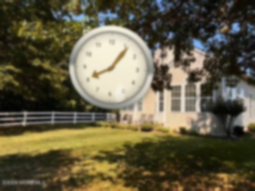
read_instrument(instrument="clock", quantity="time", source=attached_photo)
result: 8:06
